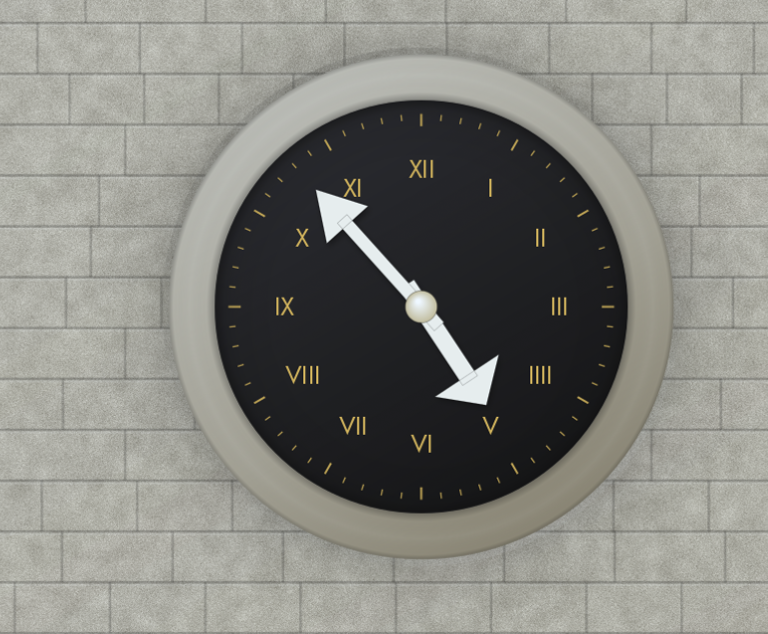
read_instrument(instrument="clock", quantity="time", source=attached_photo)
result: 4:53
